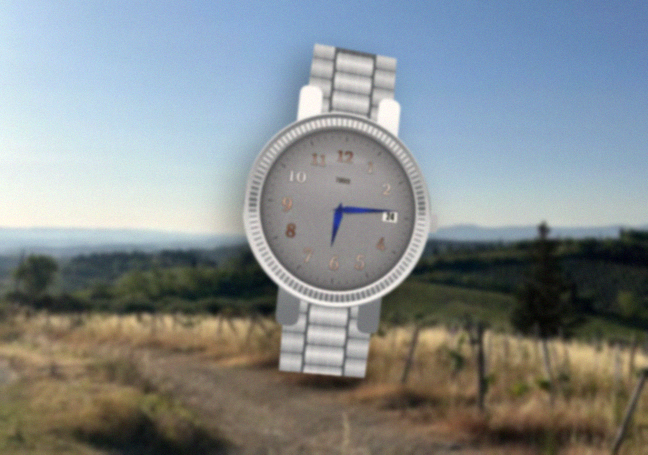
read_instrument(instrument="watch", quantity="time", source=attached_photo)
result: 6:14
